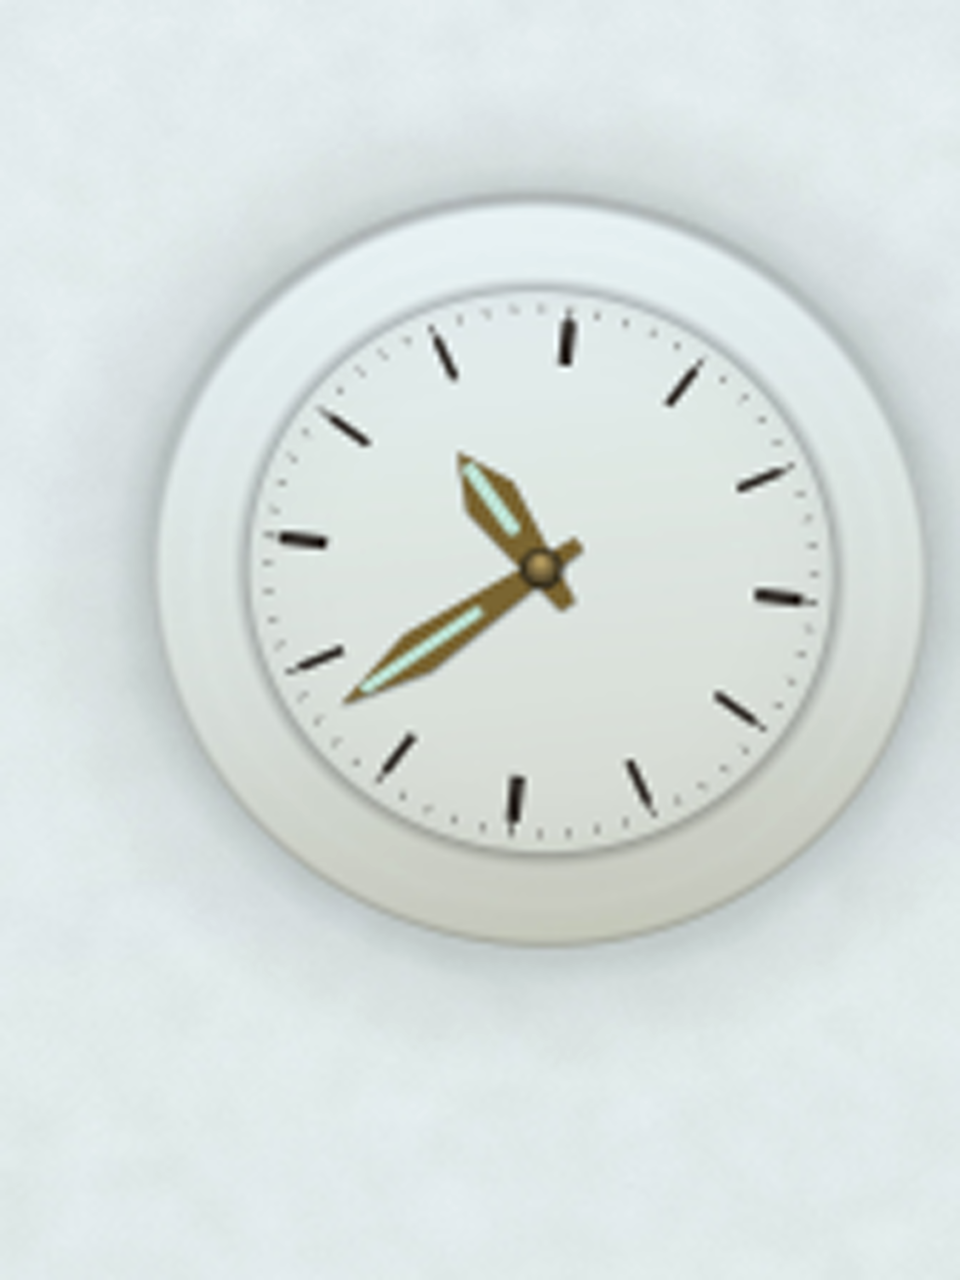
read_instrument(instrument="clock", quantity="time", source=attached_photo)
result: 10:38
